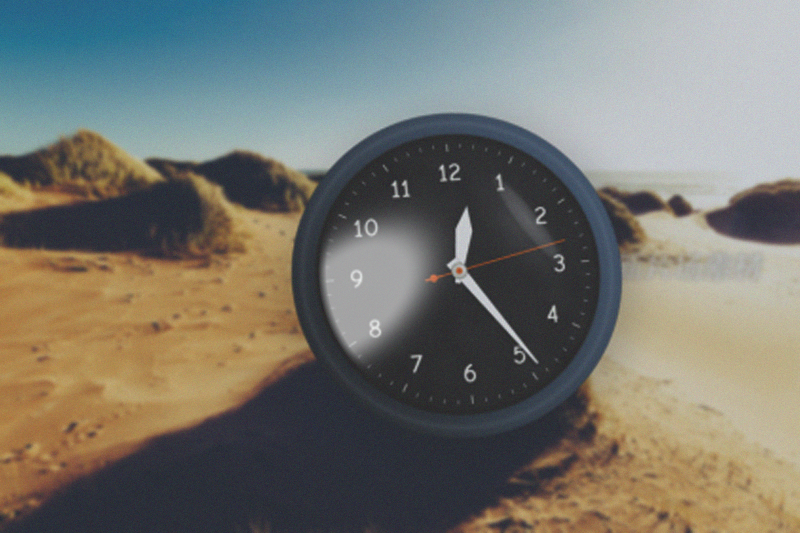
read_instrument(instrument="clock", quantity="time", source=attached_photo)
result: 12:24:13
